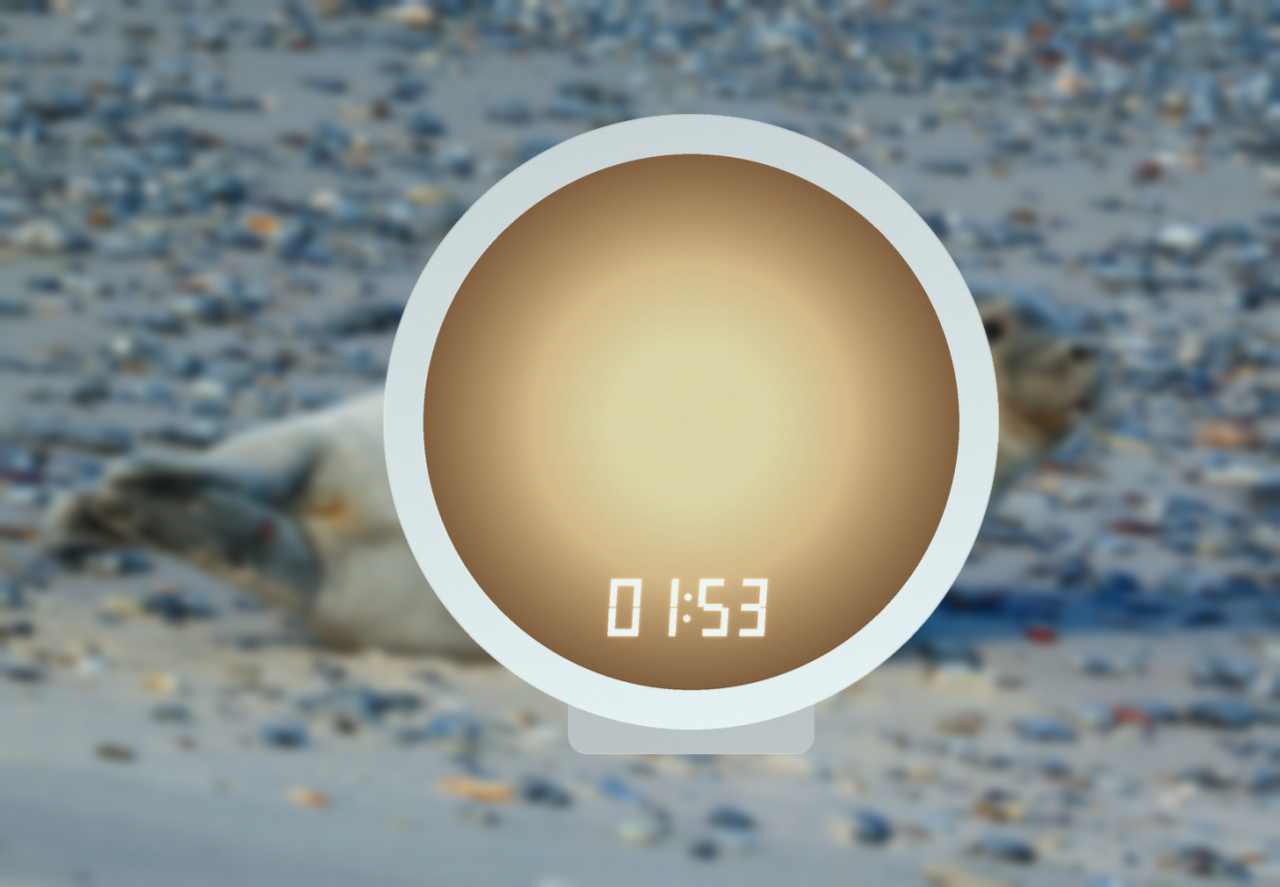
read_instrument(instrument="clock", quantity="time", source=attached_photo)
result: 1:53
